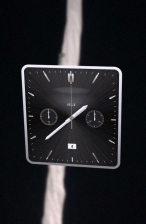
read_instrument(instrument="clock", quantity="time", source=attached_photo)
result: 1:38
